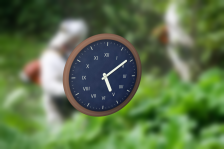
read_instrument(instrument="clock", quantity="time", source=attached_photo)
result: 5:09
